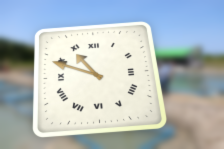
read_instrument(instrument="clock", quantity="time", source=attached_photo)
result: 10:49
